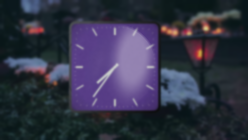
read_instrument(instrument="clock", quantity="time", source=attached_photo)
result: 7:36
